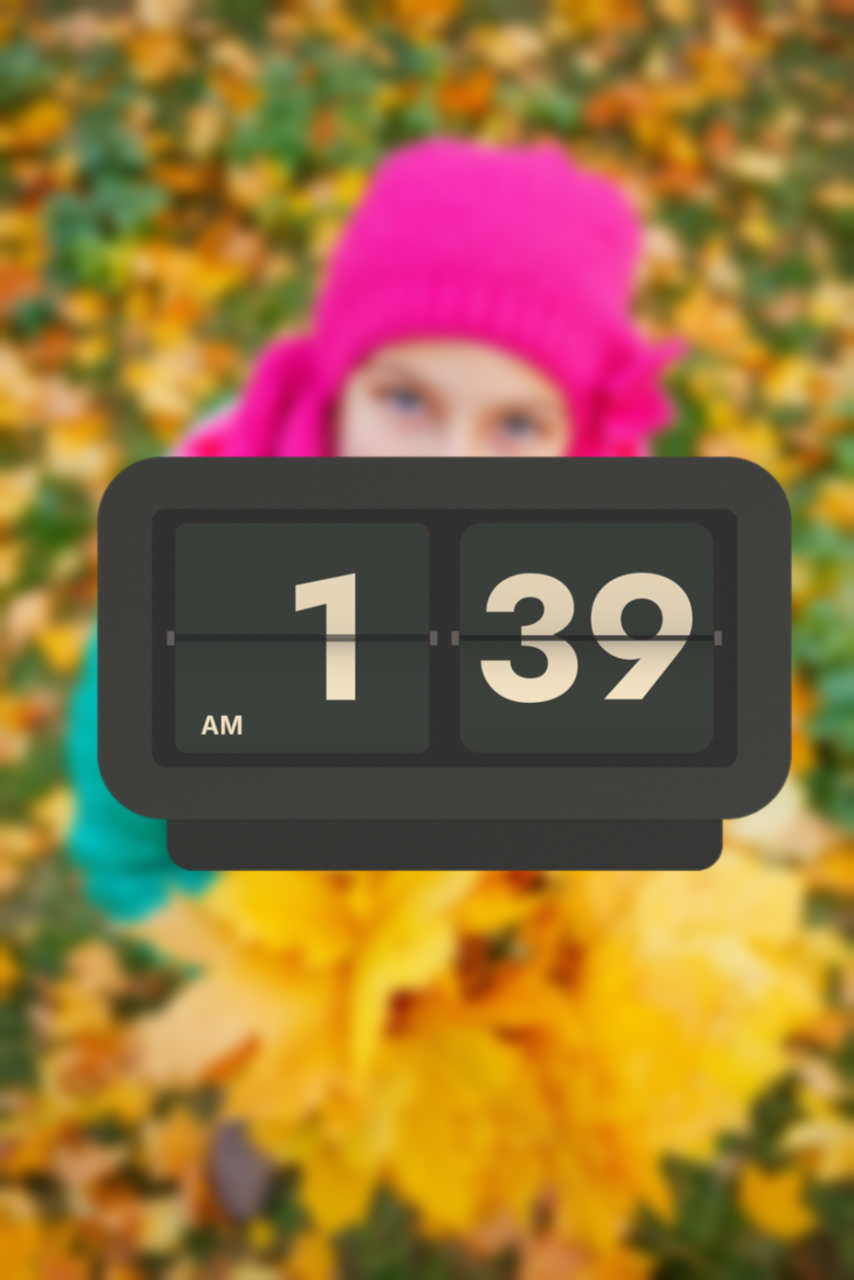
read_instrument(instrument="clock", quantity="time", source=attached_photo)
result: 1:39
